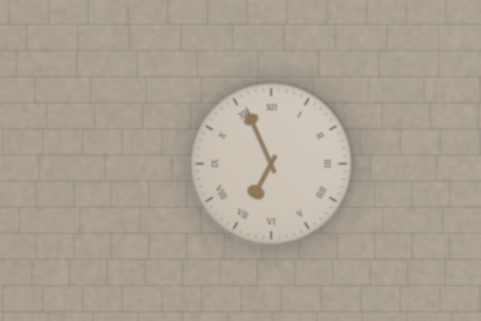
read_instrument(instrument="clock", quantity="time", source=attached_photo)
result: 6:56
